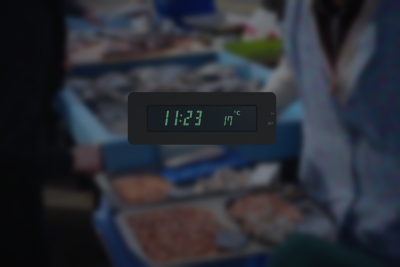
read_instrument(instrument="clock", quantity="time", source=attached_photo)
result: 11:23
